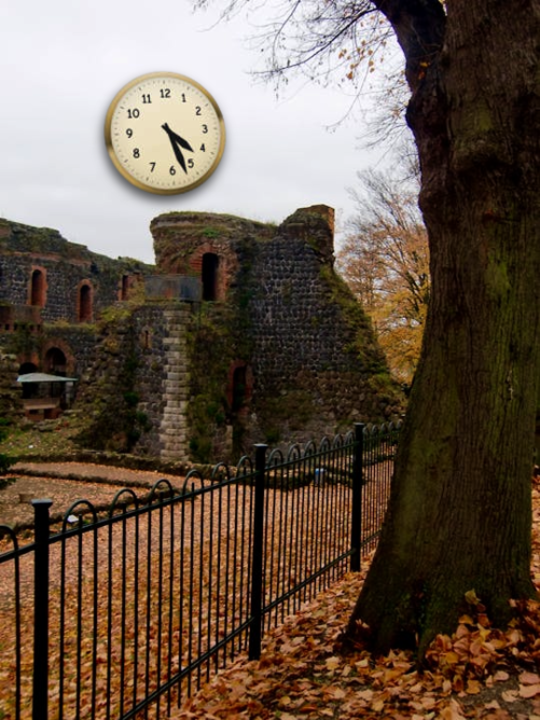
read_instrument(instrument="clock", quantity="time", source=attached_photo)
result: 4:27
